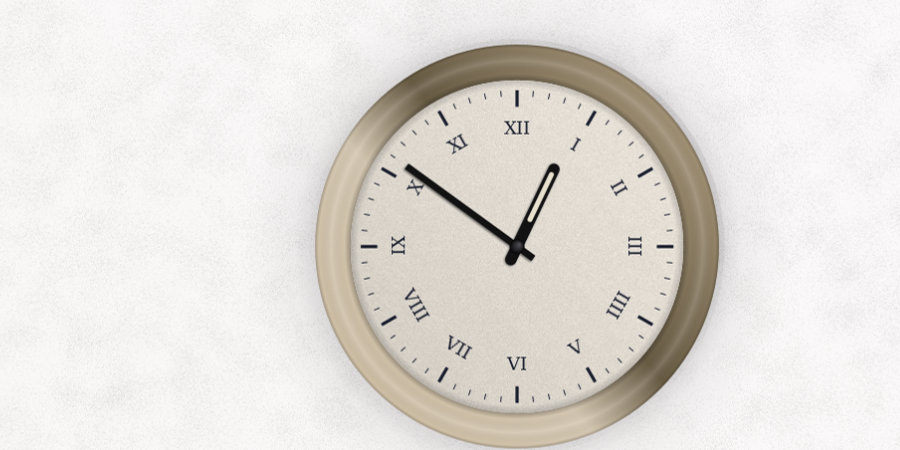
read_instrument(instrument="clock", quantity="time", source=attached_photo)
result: 12:51
